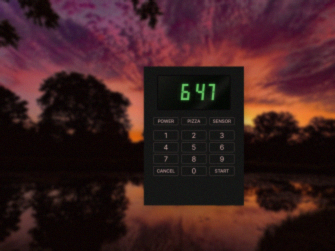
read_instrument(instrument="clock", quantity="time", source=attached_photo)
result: 6:47
